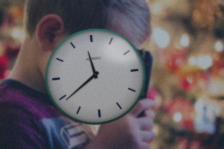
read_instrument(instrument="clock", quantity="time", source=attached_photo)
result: 11:39
